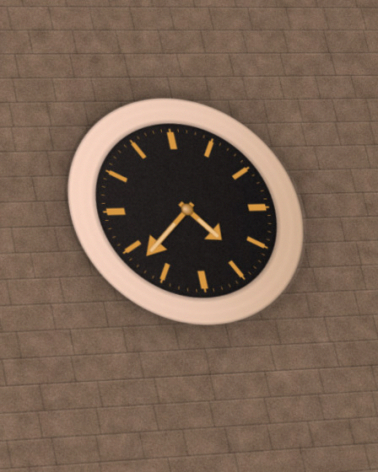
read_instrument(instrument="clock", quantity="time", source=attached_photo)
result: 4:38
